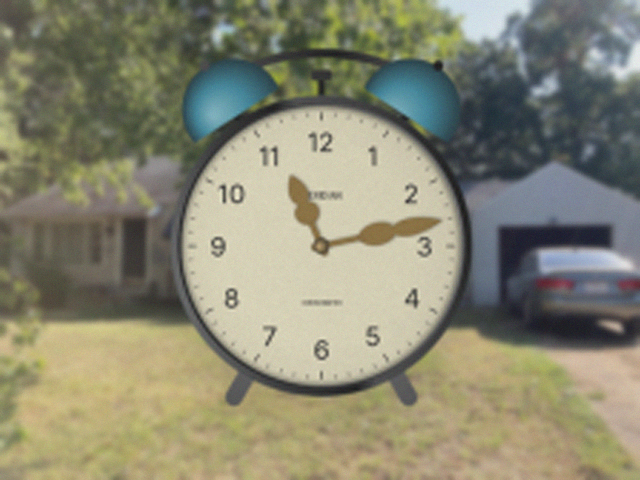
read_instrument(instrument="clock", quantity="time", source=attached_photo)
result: 11:13
